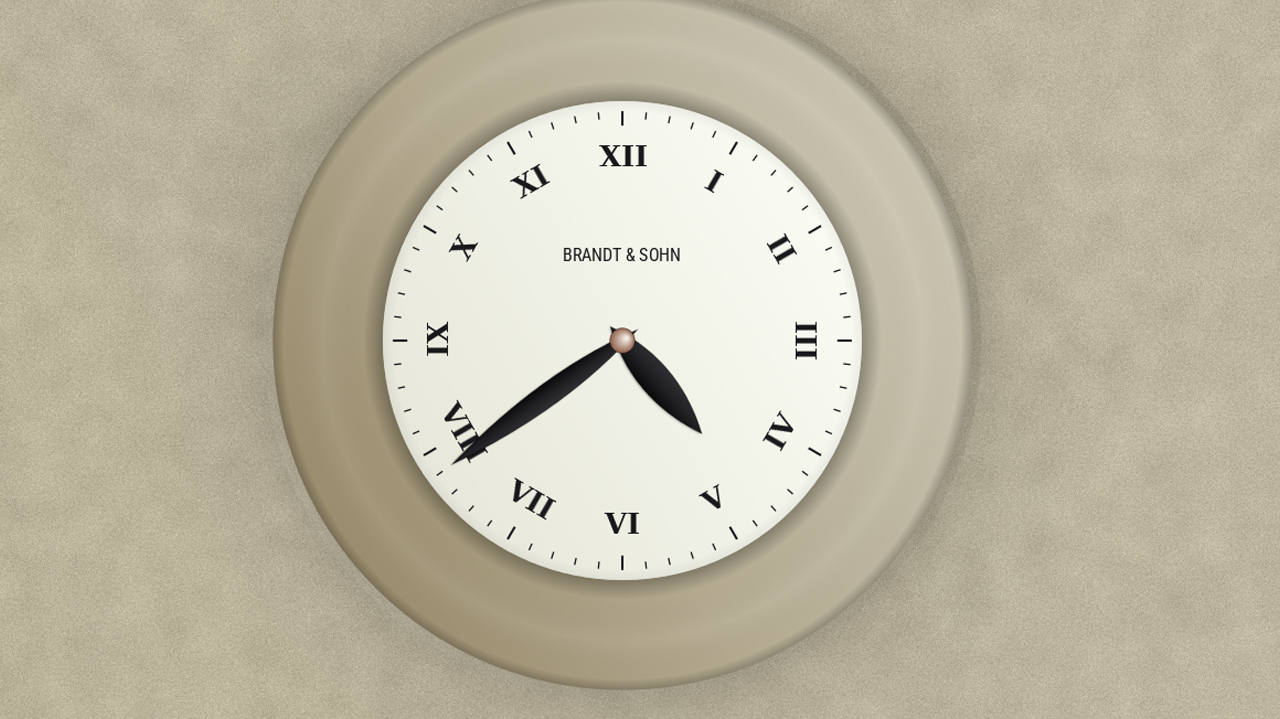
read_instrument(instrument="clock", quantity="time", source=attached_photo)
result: 4:39
